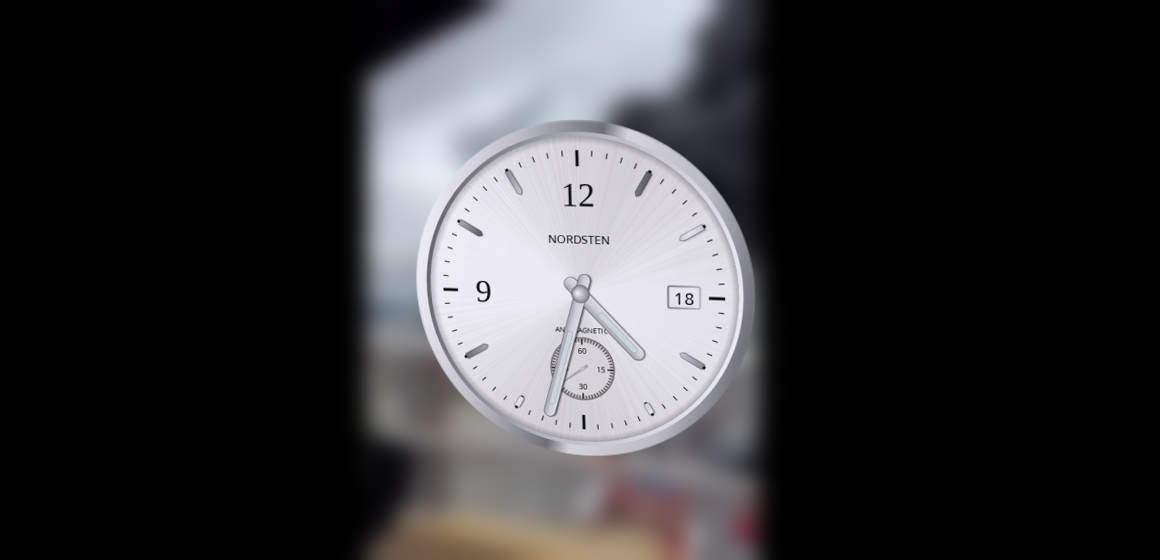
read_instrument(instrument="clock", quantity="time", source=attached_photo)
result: 4:32:39
